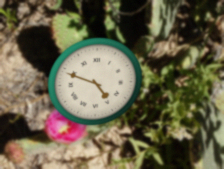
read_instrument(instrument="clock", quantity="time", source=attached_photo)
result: 4:49
